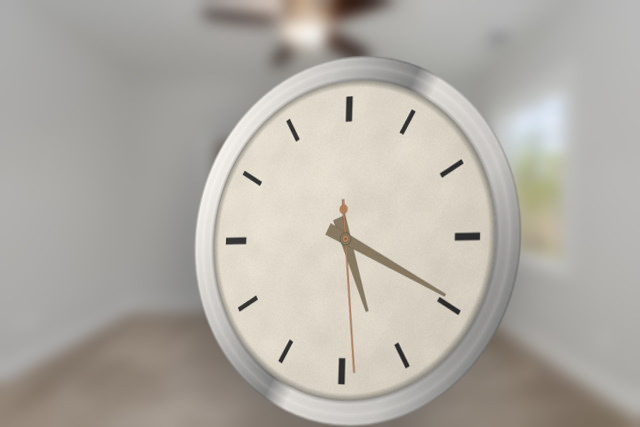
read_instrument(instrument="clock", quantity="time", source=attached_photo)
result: 5:19:29
